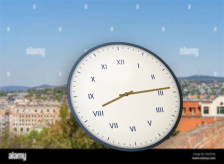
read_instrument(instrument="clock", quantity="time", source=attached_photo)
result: 8:14
